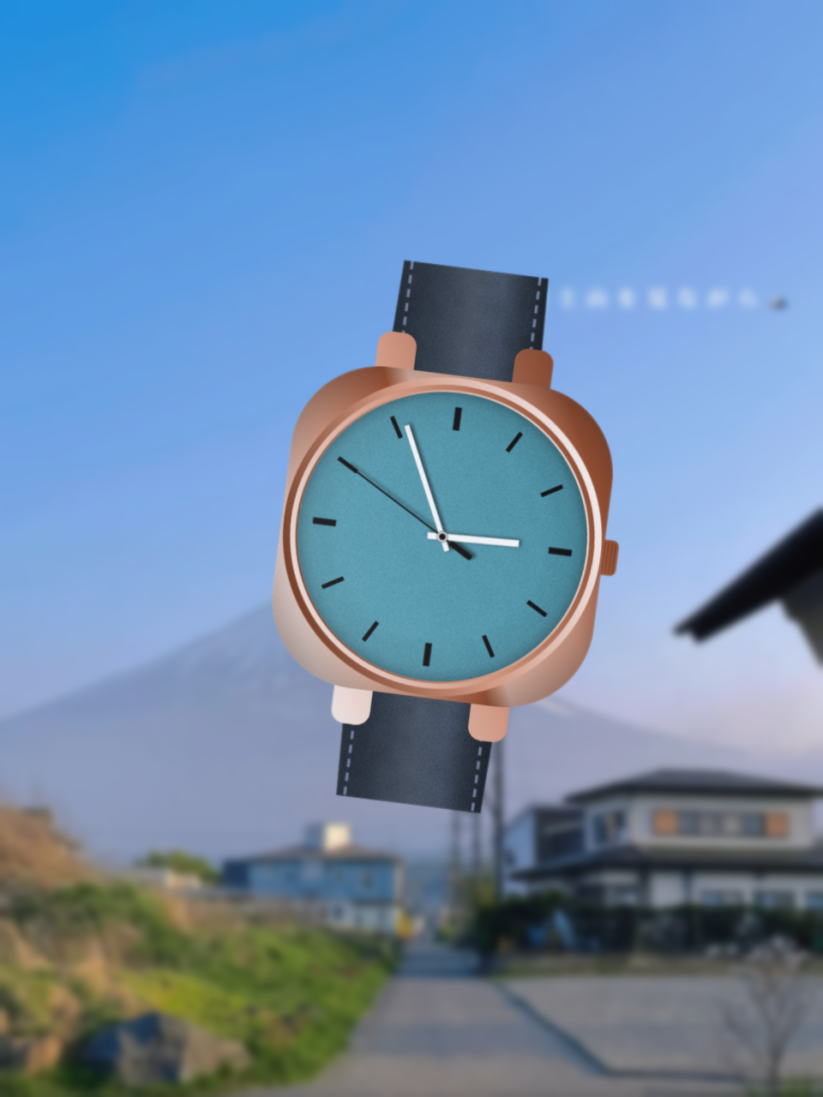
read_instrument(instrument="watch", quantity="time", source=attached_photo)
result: 2:55:50
